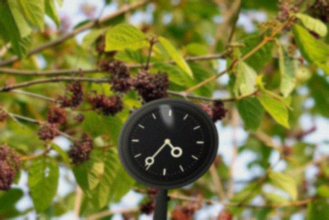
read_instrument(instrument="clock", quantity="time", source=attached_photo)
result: 4:36
